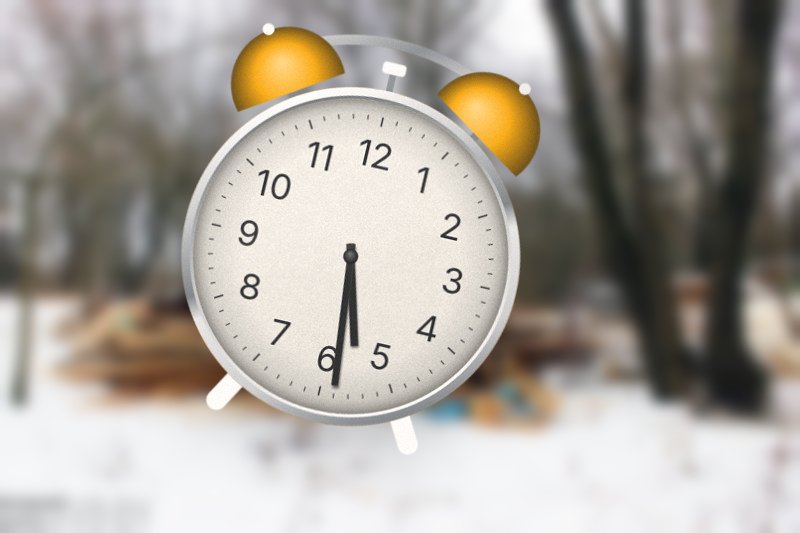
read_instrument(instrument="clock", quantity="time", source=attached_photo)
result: 5:29
